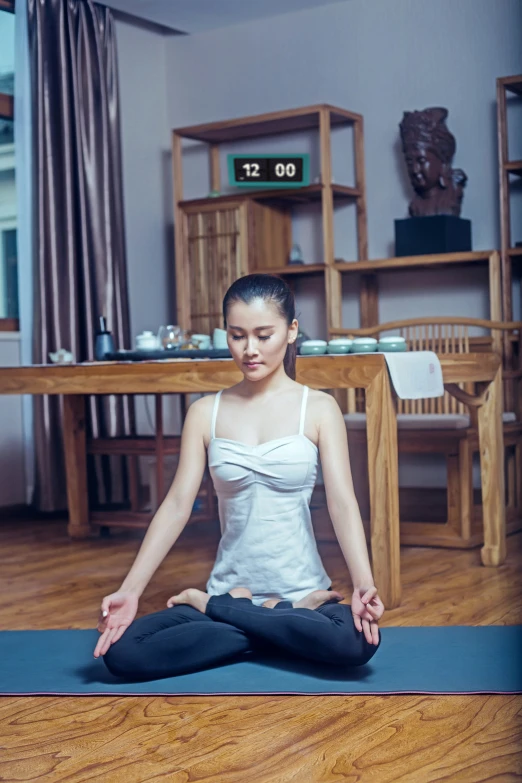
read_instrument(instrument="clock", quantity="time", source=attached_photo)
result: 12:00
